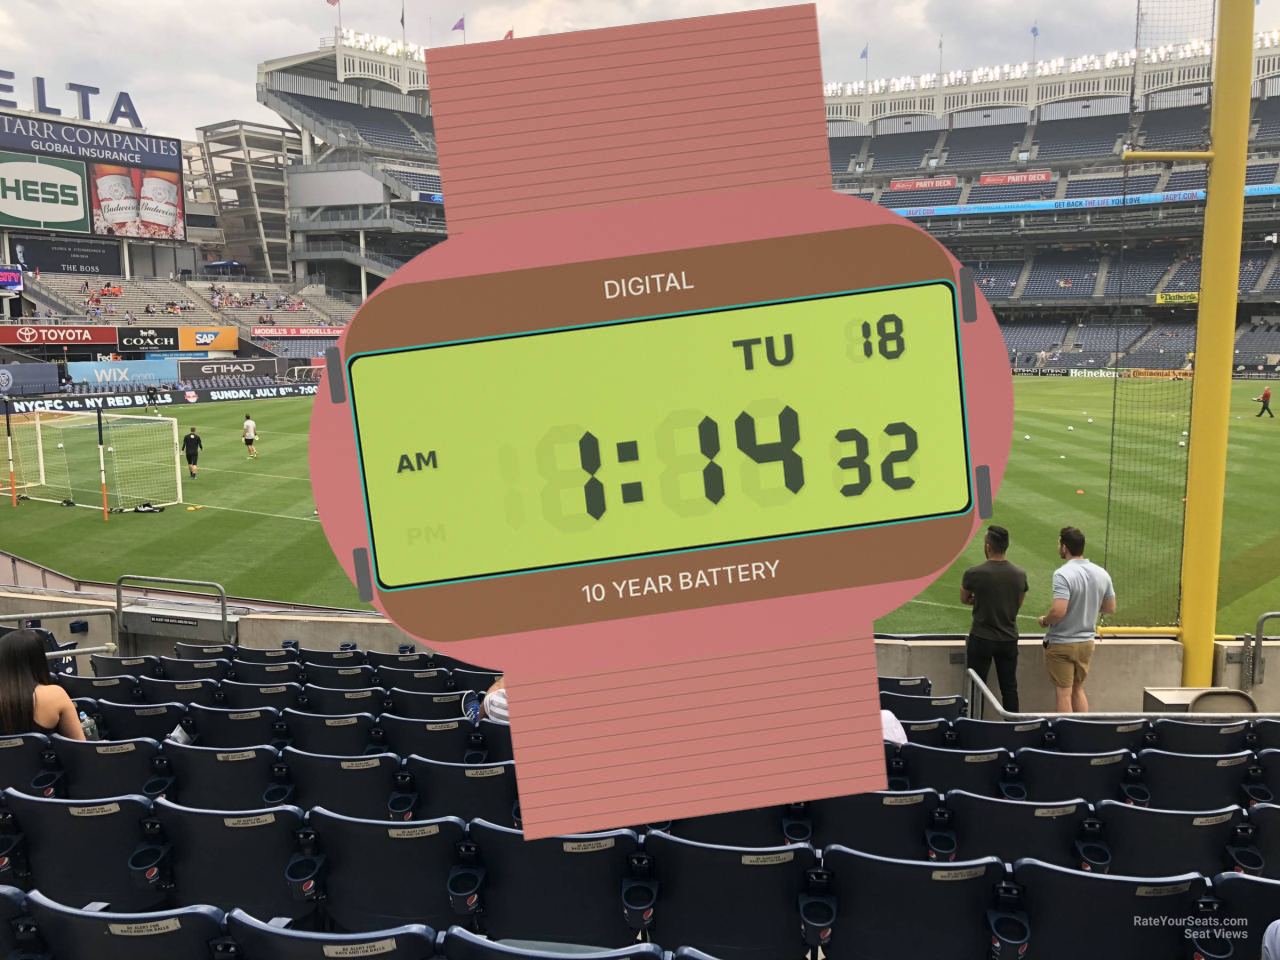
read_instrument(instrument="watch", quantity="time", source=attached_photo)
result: 1:14:32
